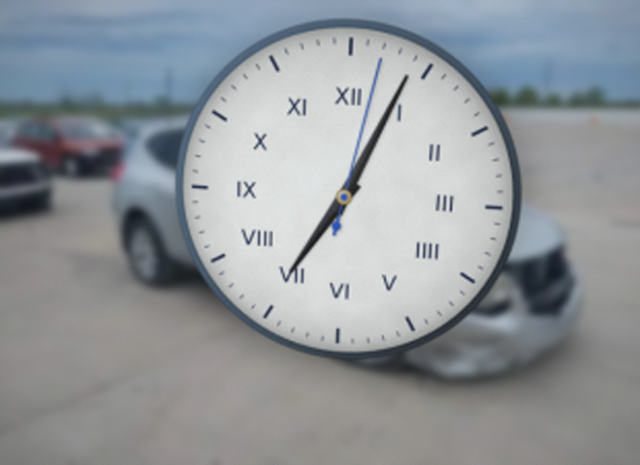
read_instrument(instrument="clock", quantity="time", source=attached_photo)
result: 7:04:02
